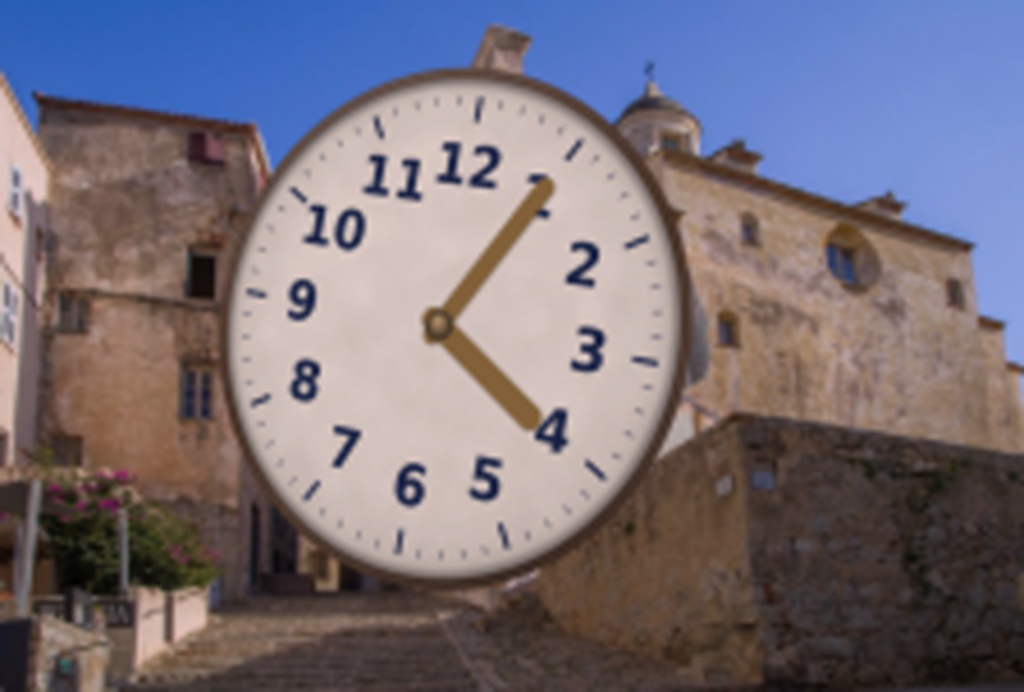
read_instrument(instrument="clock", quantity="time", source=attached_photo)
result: 4:05
